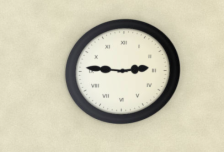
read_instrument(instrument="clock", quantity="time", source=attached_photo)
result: 2:46
